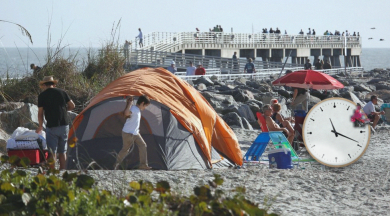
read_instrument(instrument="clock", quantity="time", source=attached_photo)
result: 11:19
